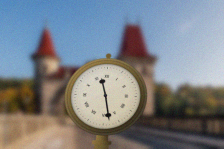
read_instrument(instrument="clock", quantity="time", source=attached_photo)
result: 11:28
